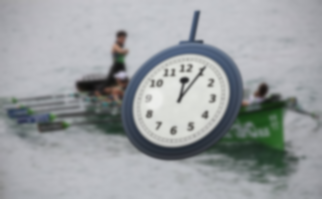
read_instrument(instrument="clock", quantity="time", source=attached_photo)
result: 12:05
